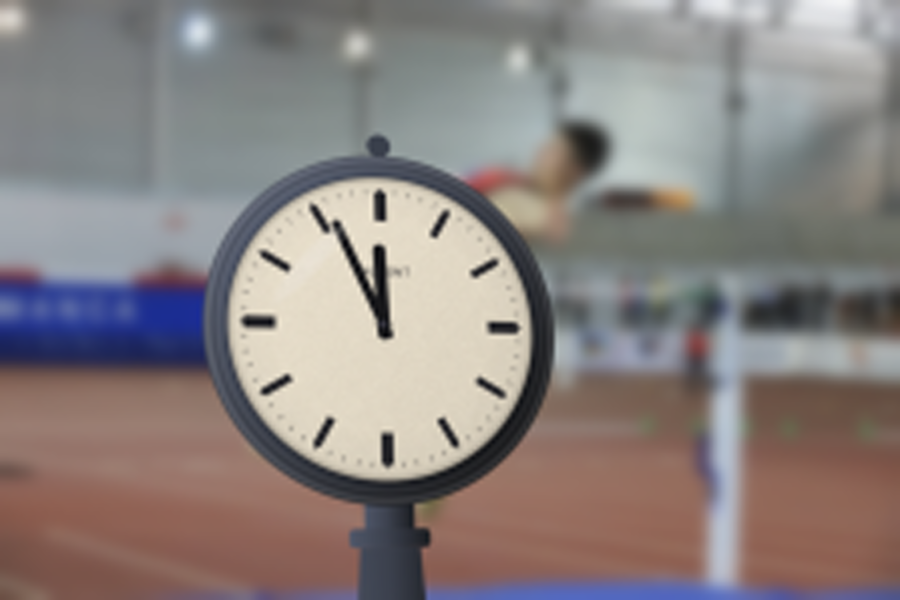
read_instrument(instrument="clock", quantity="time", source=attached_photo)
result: 11:56
